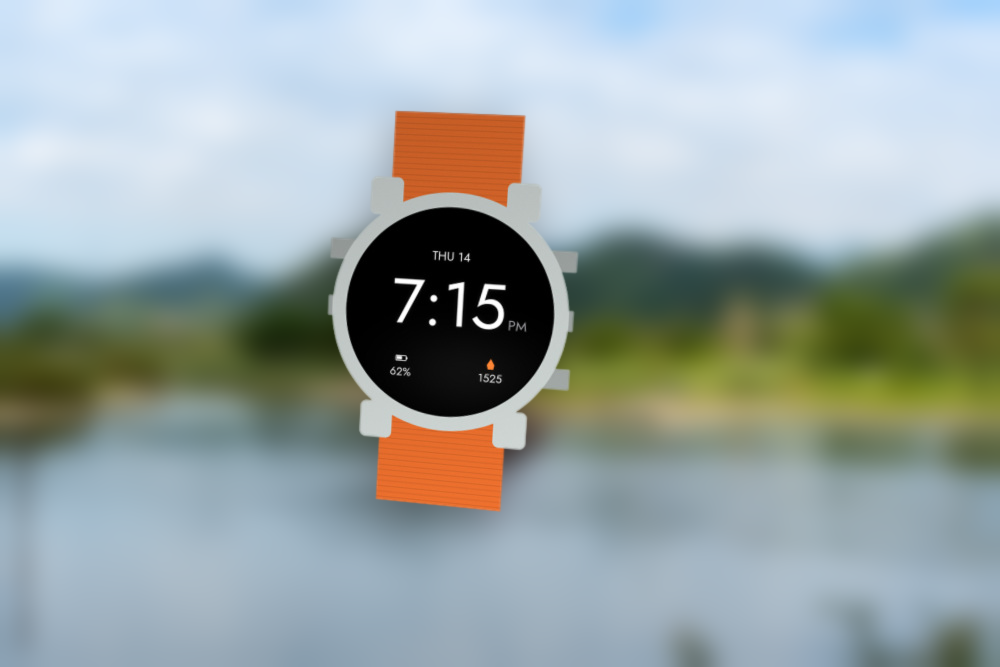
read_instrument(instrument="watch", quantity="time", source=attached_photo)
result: 7:15
